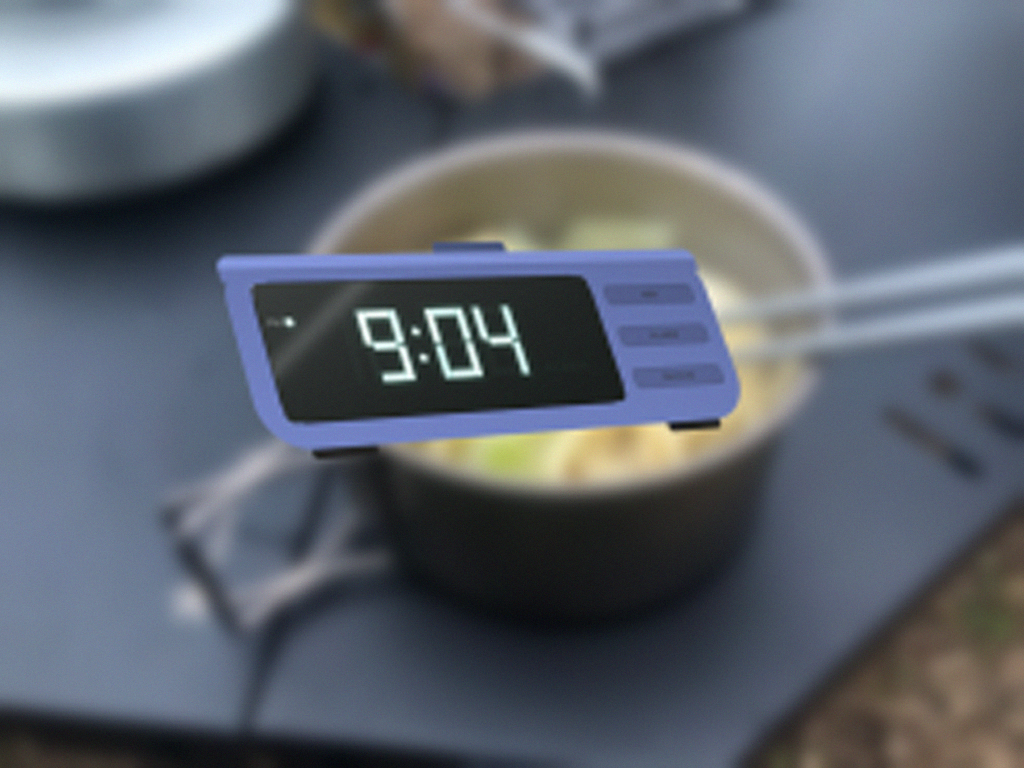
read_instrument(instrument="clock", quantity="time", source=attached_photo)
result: 9:04
